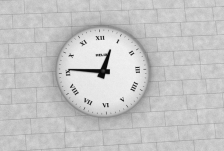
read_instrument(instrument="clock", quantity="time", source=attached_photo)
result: 12:46
